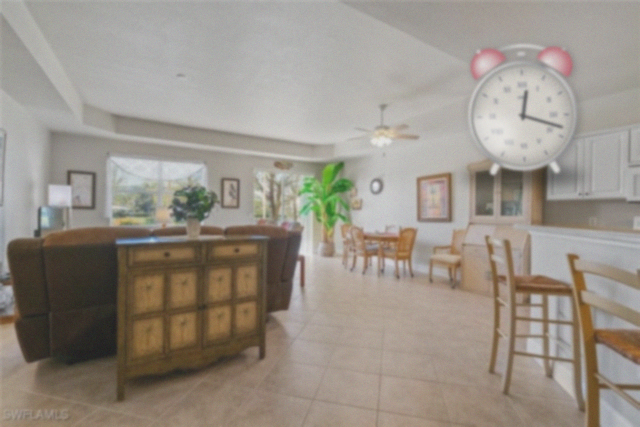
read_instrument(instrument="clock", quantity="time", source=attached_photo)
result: 12:18
